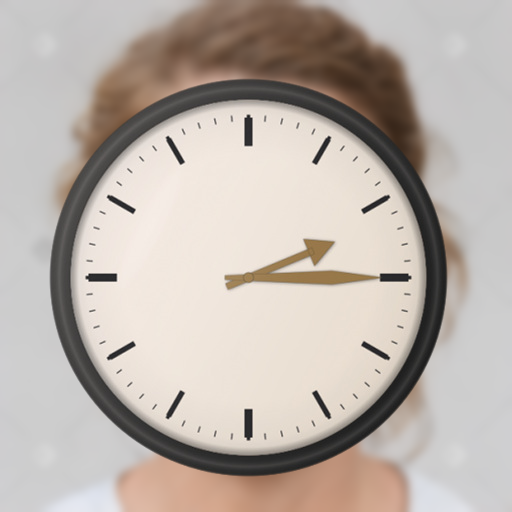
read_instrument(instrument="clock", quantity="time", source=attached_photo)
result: 2:15
